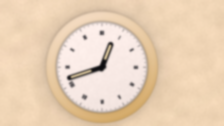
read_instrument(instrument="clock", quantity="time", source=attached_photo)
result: 12:42
